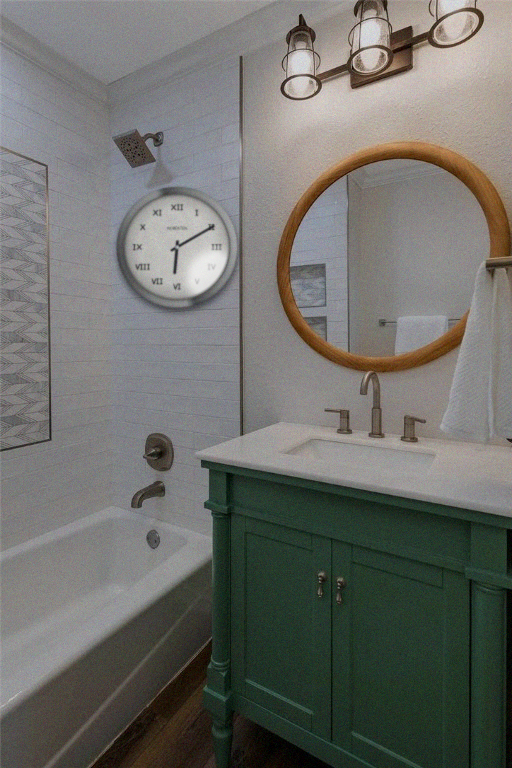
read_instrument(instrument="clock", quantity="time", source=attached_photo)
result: 6:10
